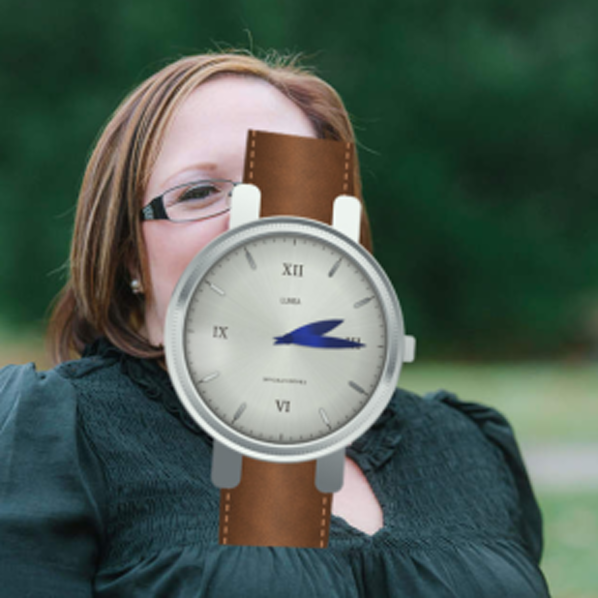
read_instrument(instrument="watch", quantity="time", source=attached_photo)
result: 2:15
